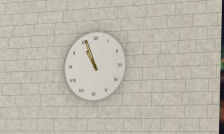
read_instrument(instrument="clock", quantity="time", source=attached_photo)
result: 10:56
